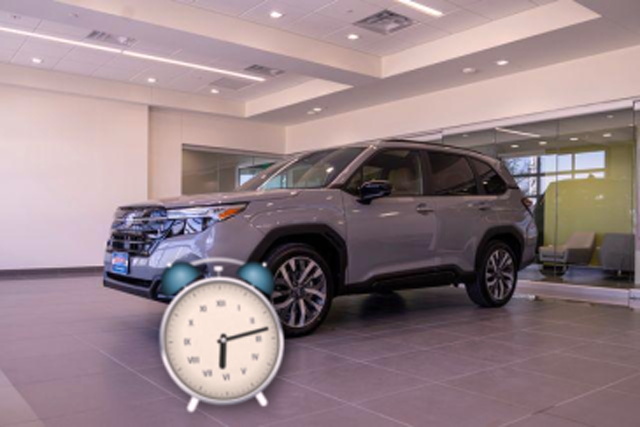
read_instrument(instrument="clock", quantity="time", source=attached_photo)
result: 6:13
